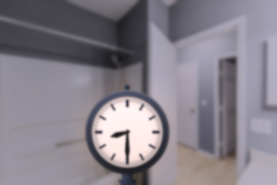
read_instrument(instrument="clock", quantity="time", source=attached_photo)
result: 8:30
